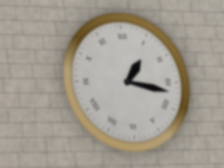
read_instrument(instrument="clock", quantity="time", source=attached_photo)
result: 1:17
